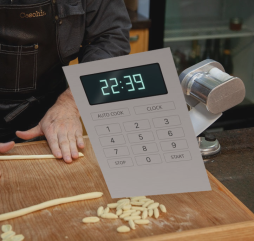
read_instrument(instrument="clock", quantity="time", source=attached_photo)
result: 22:39
